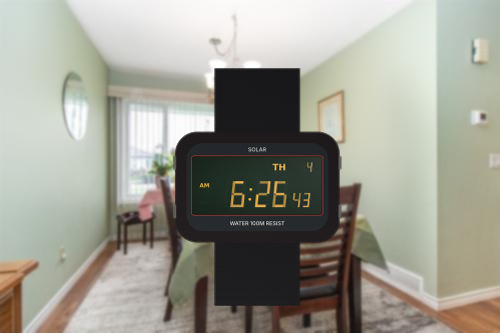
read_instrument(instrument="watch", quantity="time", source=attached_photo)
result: 6:26:43
